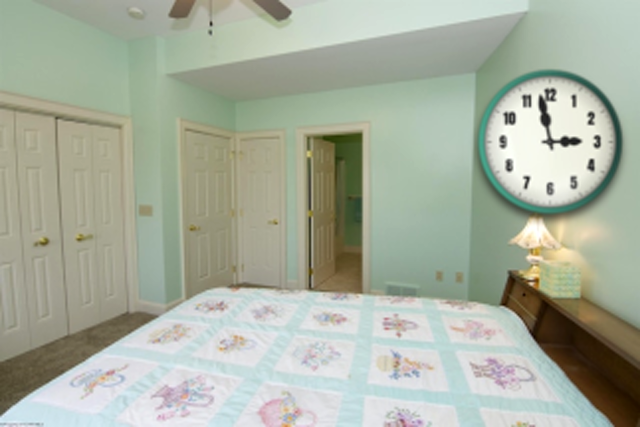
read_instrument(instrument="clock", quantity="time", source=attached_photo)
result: 2:58
